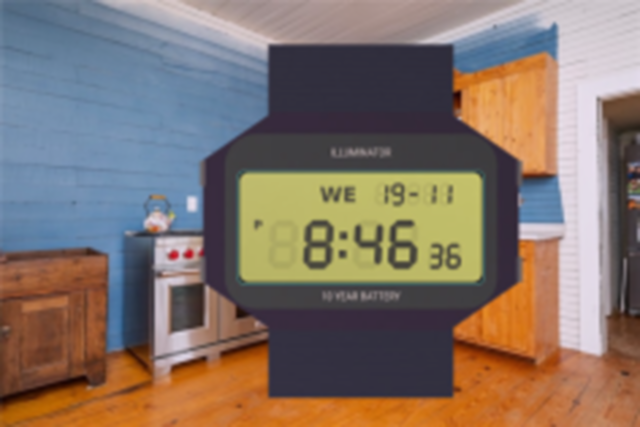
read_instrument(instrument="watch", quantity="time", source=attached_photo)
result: 8:46:36
